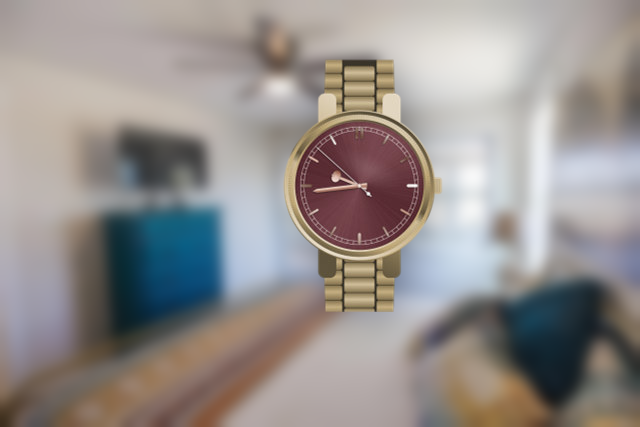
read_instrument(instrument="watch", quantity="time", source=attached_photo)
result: 9:43:52
